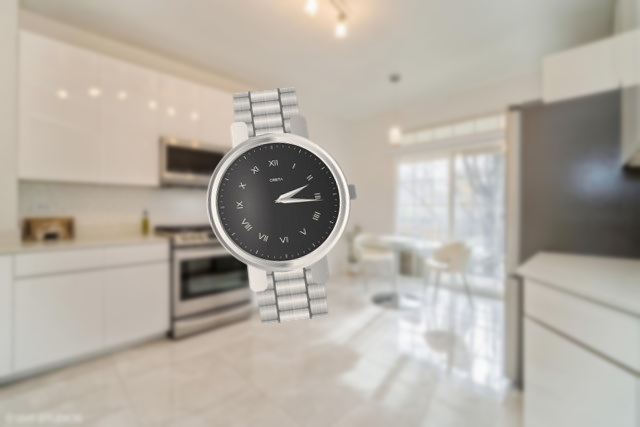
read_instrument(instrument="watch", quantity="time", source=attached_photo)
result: 2:16
